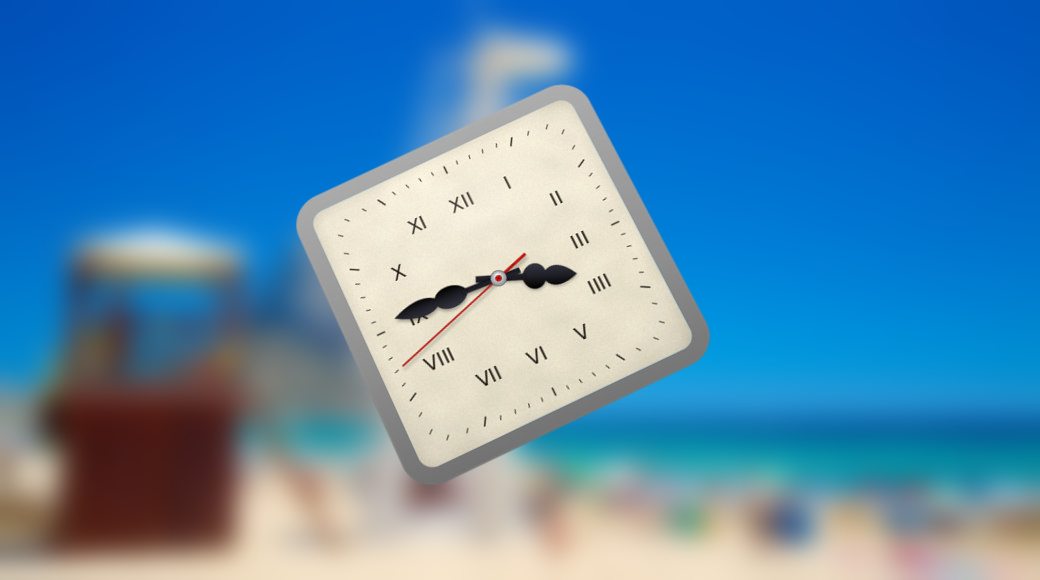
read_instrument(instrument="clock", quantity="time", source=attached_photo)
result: 3:45:42
